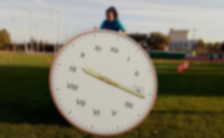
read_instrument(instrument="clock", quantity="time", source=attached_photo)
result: 9:16
